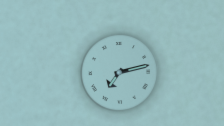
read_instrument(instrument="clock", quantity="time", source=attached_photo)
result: 7:13
